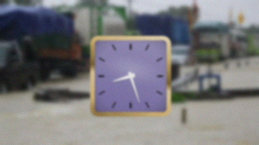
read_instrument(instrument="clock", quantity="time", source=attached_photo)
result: 8:27
